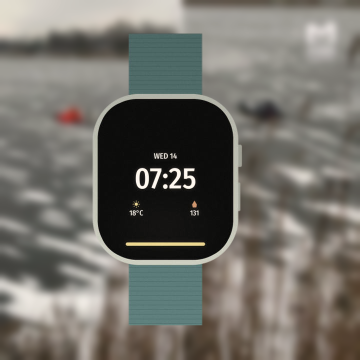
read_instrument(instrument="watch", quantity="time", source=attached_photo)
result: 7:25
